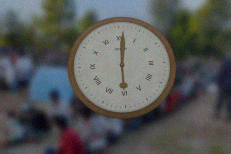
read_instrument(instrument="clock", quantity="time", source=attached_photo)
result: 6:01
